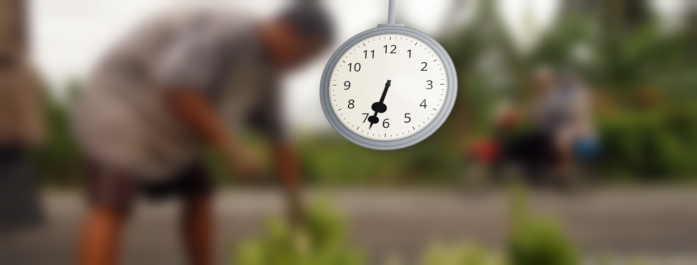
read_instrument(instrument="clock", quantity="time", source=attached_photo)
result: 6:33
